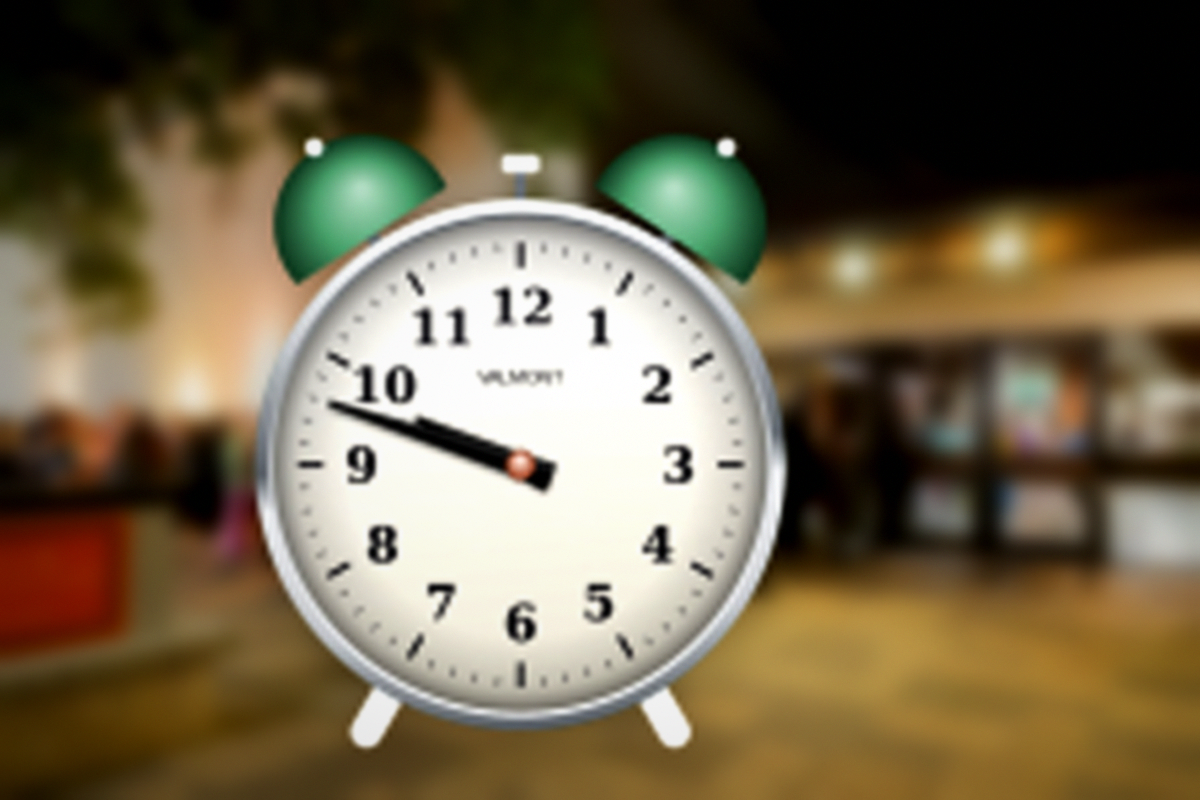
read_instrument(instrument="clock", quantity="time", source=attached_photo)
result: 9:48
